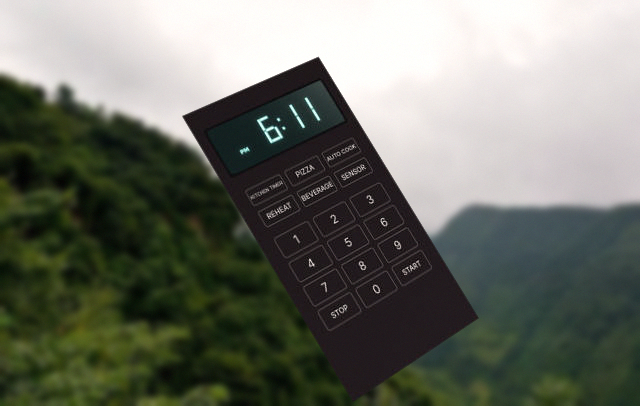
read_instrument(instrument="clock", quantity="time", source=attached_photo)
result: 6:11
